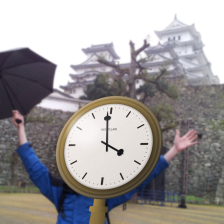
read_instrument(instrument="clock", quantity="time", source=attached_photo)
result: 3:59
